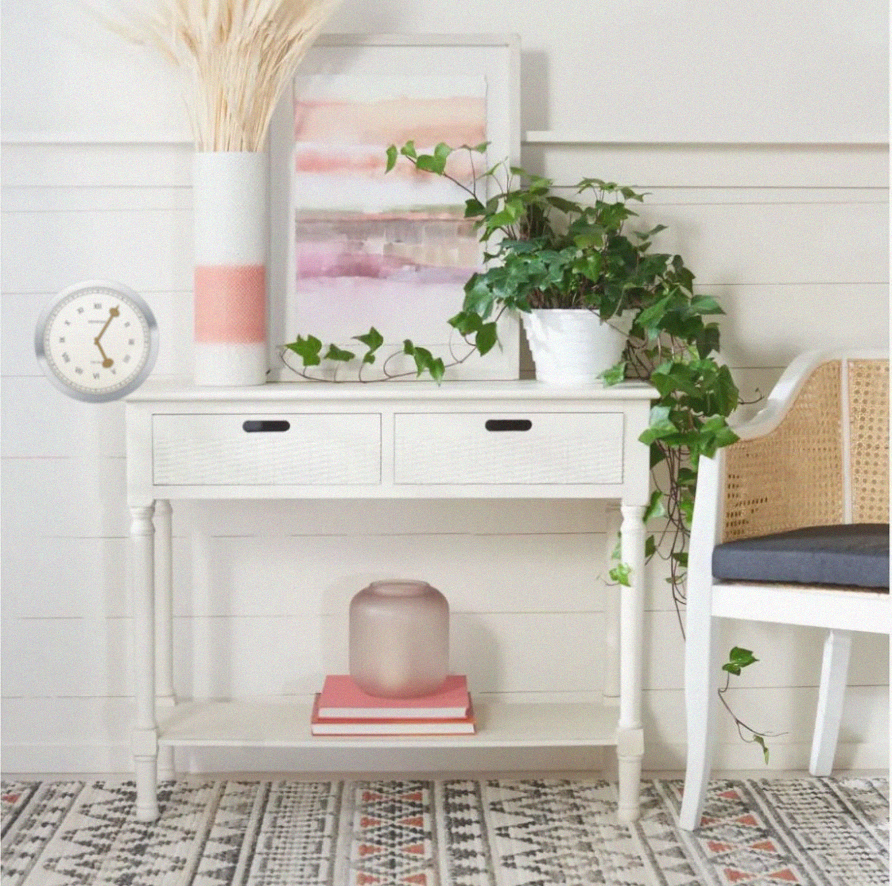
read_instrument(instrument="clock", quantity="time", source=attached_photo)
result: 5:05
